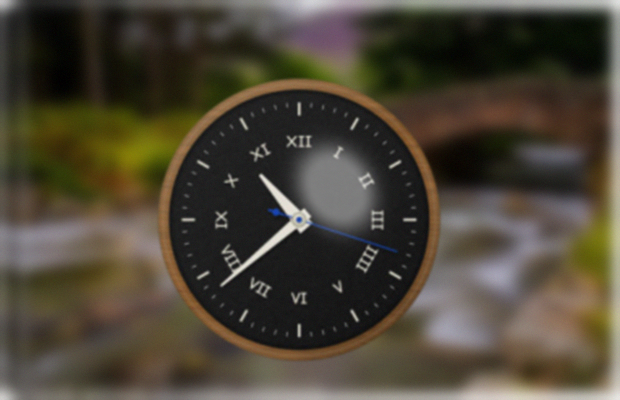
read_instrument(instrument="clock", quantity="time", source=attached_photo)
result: 10:38:18
